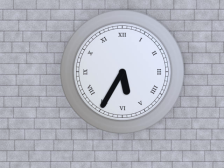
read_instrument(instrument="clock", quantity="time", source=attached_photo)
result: 5:35
